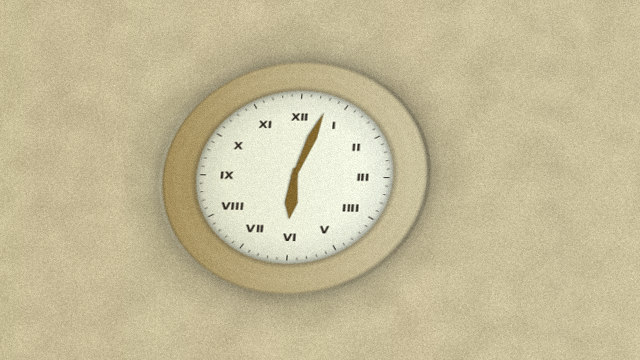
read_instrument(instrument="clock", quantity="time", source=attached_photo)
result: 6:03
